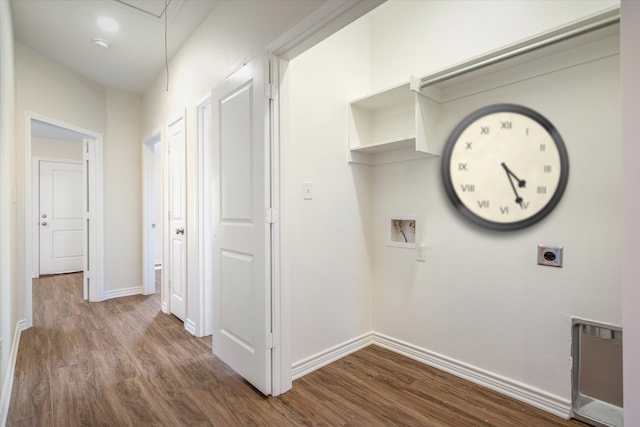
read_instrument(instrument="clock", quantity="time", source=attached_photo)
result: 4:26
